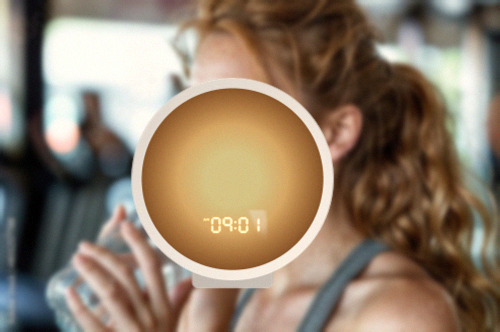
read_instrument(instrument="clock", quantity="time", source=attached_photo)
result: 9:01
